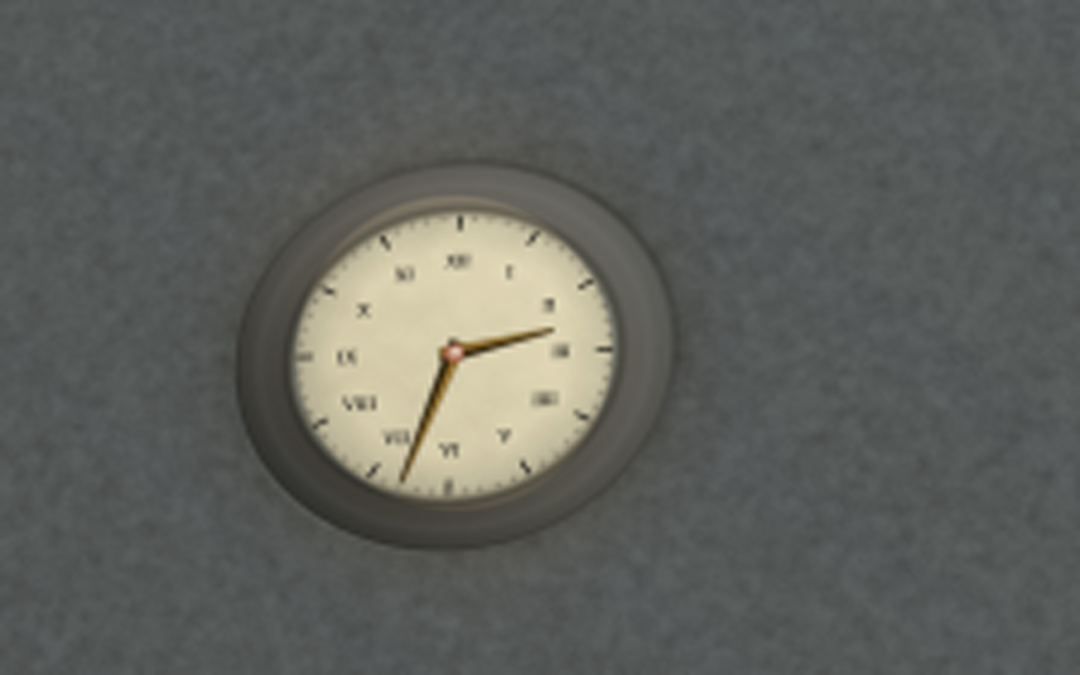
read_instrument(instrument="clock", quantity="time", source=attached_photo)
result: 2:33
